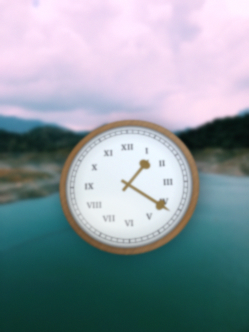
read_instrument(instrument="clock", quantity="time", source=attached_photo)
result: 1:21
